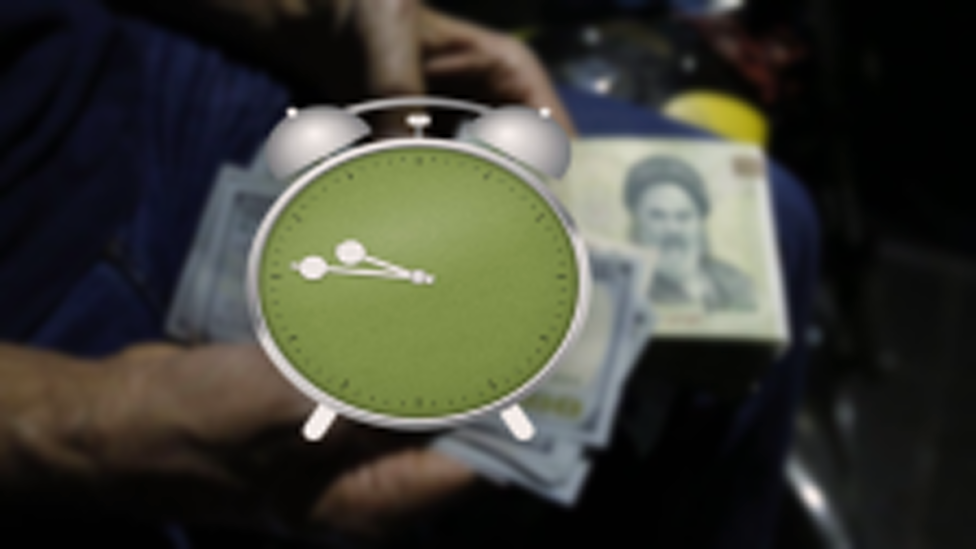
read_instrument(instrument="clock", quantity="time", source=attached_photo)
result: 9:46
